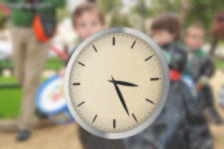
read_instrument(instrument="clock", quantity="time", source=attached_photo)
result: 3:26
